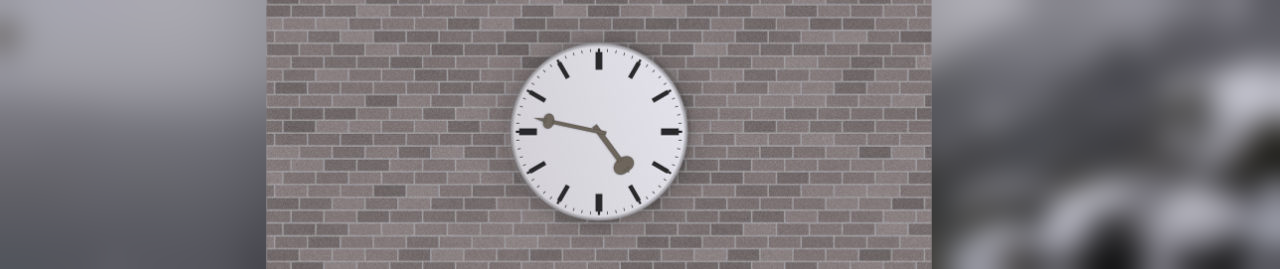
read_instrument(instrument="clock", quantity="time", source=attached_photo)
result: 4:47
